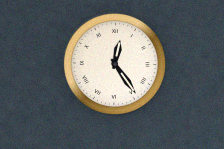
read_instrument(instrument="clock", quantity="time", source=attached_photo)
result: 12:24
